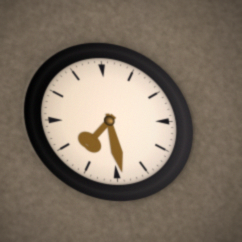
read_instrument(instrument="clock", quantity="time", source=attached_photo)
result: 7:29
